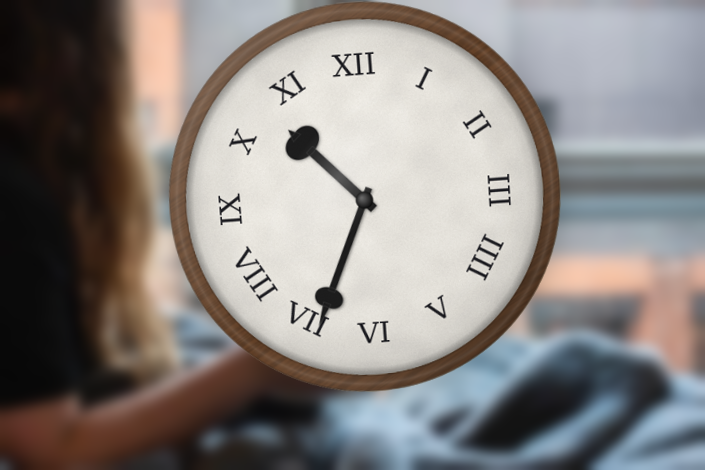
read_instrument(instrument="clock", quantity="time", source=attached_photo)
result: 10:34
